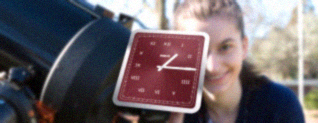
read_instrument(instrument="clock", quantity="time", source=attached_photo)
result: 1:15
